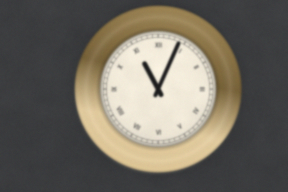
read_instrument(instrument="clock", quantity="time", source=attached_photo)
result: 11:04
